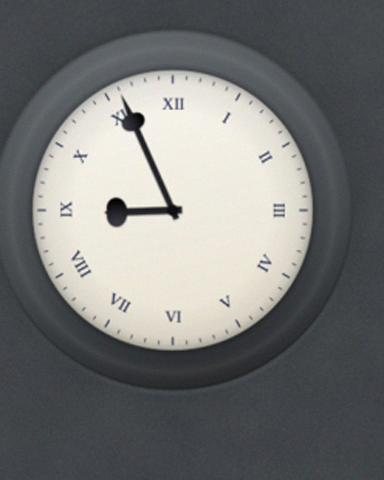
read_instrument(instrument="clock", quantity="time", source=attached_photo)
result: 8:56
